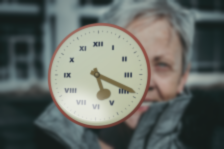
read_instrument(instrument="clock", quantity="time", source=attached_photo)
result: 5:19
